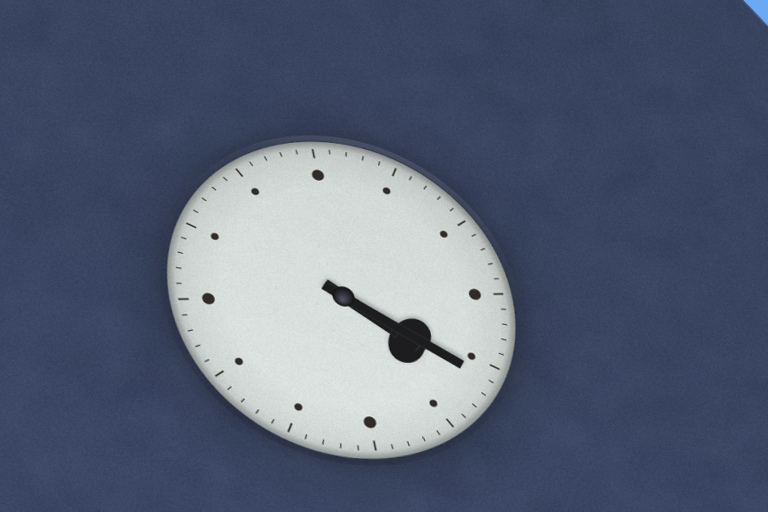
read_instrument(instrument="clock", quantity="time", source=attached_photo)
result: 4:21
